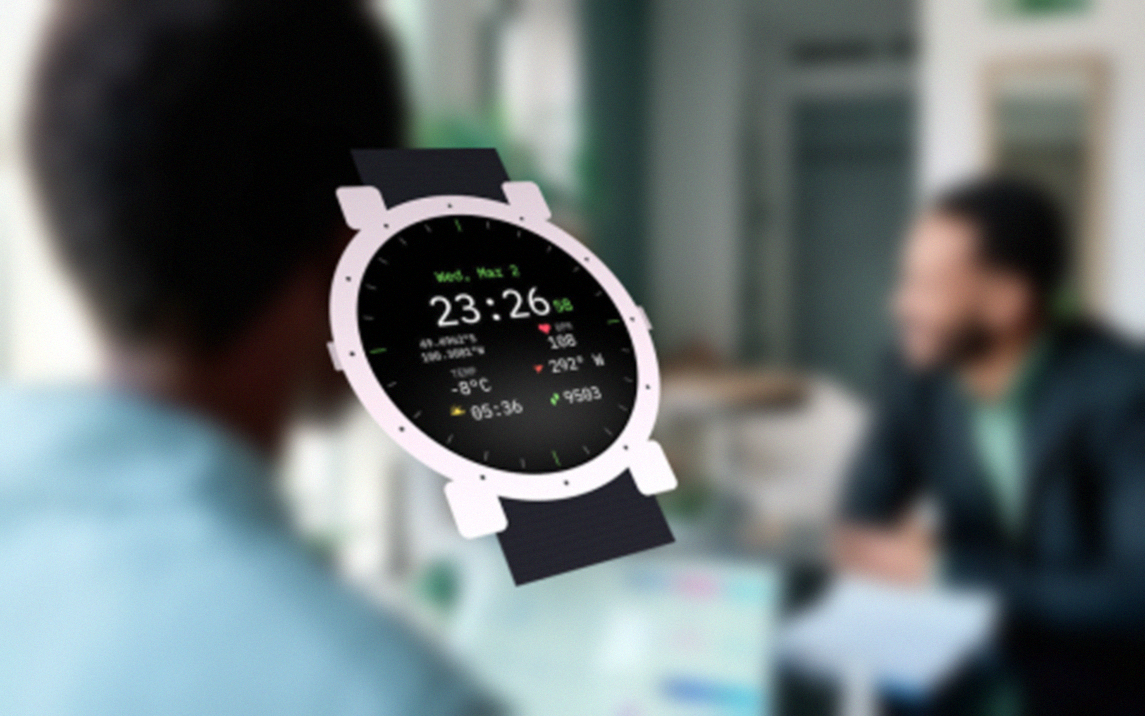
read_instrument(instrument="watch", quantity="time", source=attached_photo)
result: 23:26
